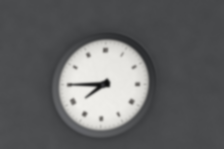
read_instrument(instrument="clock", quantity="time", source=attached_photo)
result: 7:45
